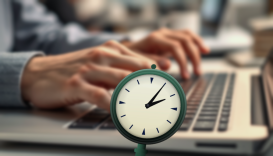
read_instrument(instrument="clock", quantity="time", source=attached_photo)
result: 2:05
